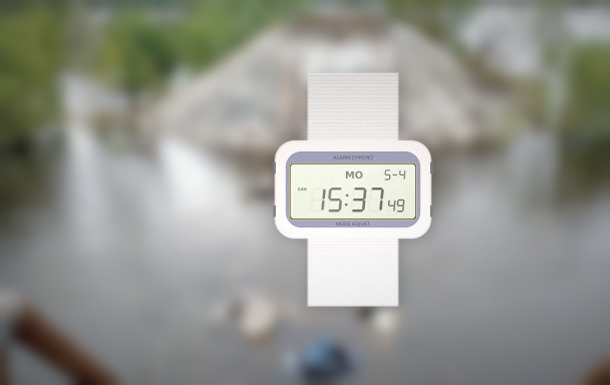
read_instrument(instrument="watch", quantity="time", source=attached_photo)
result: 15:37:49
